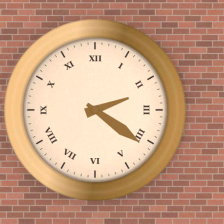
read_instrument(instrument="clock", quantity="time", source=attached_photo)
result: 2:21
